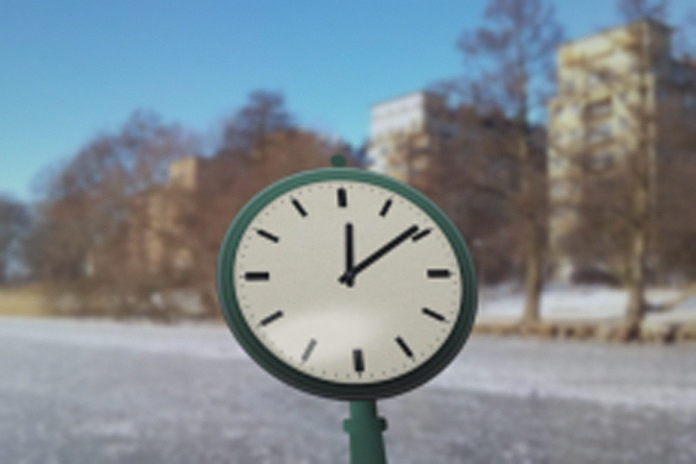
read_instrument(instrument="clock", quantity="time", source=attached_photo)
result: 12:09
